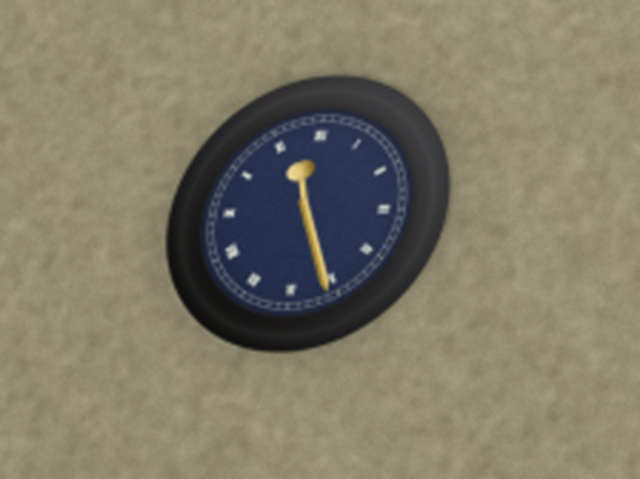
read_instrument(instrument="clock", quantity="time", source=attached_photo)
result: 11:26
